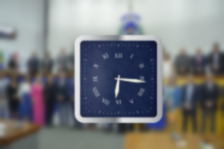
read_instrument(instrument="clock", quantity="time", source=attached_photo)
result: 6:16
